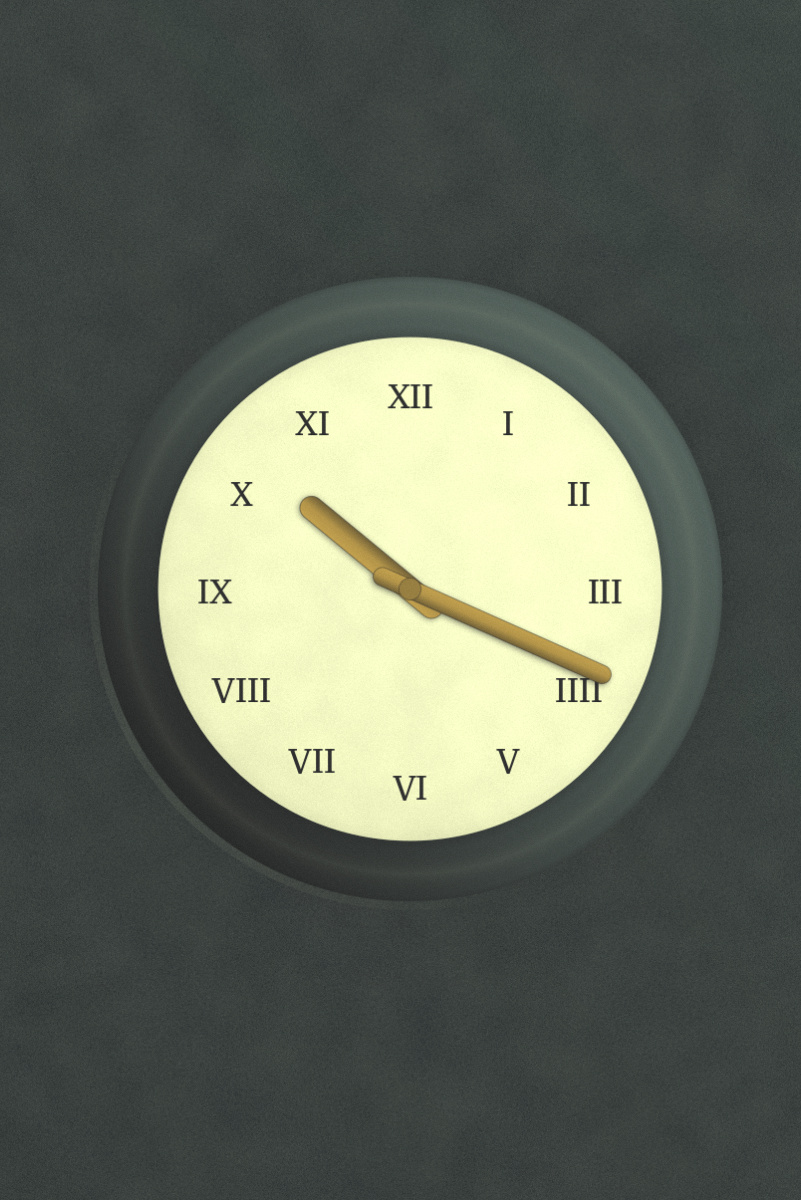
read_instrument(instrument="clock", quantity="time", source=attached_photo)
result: 10:19
